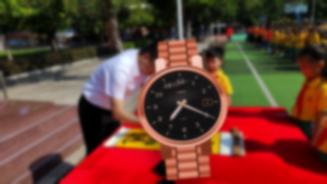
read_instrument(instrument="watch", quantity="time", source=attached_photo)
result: 7:20
